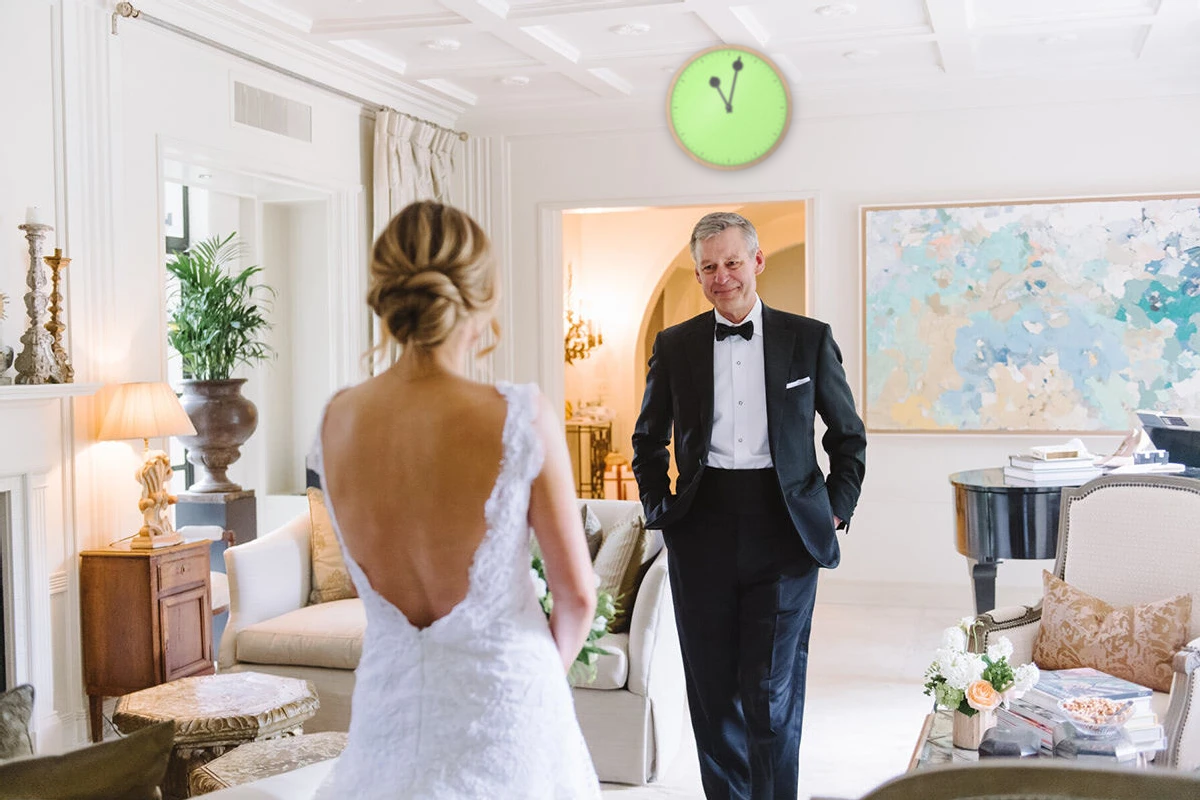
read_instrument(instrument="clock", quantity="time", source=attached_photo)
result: 11:02
